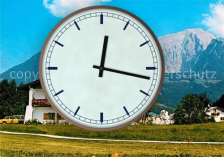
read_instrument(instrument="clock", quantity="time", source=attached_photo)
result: 12:17
